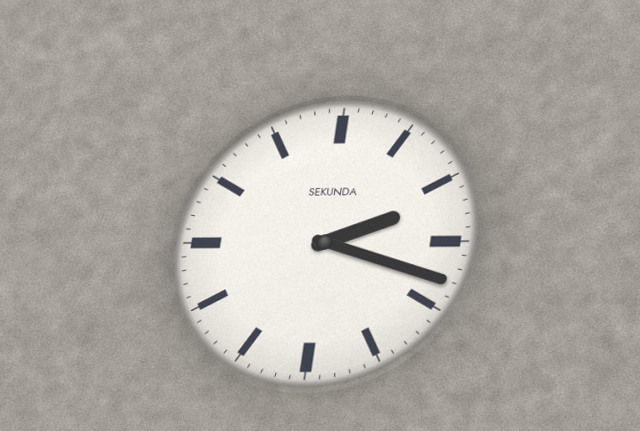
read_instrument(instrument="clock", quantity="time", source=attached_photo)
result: 2:18
